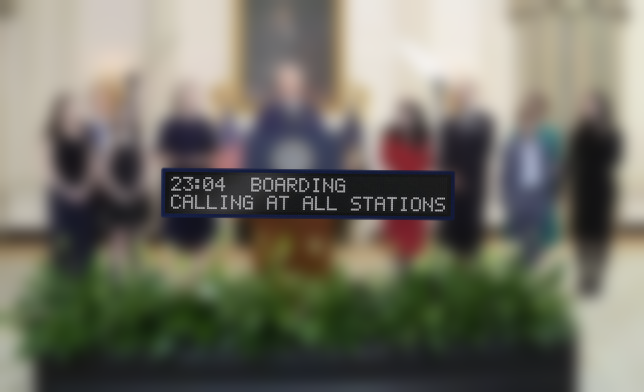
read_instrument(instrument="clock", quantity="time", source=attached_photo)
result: 23:04
